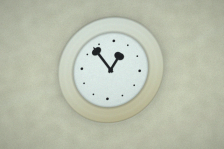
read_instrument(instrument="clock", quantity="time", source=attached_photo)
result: 12:53
